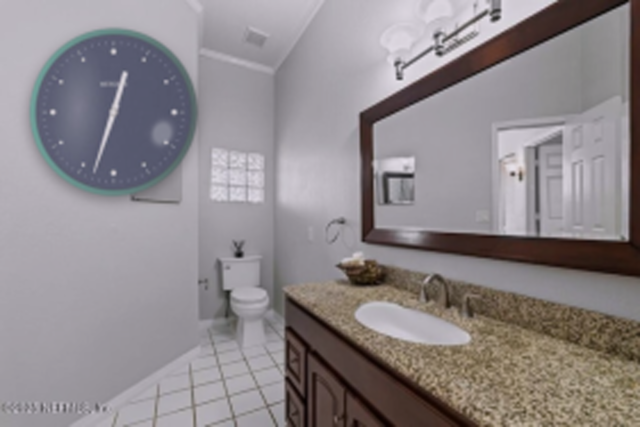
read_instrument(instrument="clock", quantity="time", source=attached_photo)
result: 12:33
